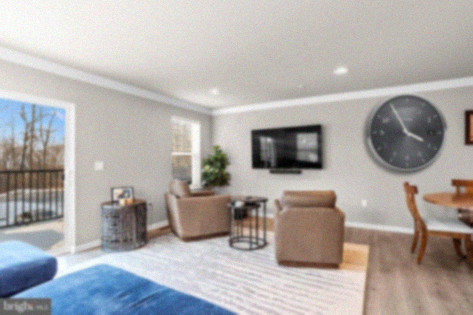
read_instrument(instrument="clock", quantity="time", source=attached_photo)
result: 3:55
